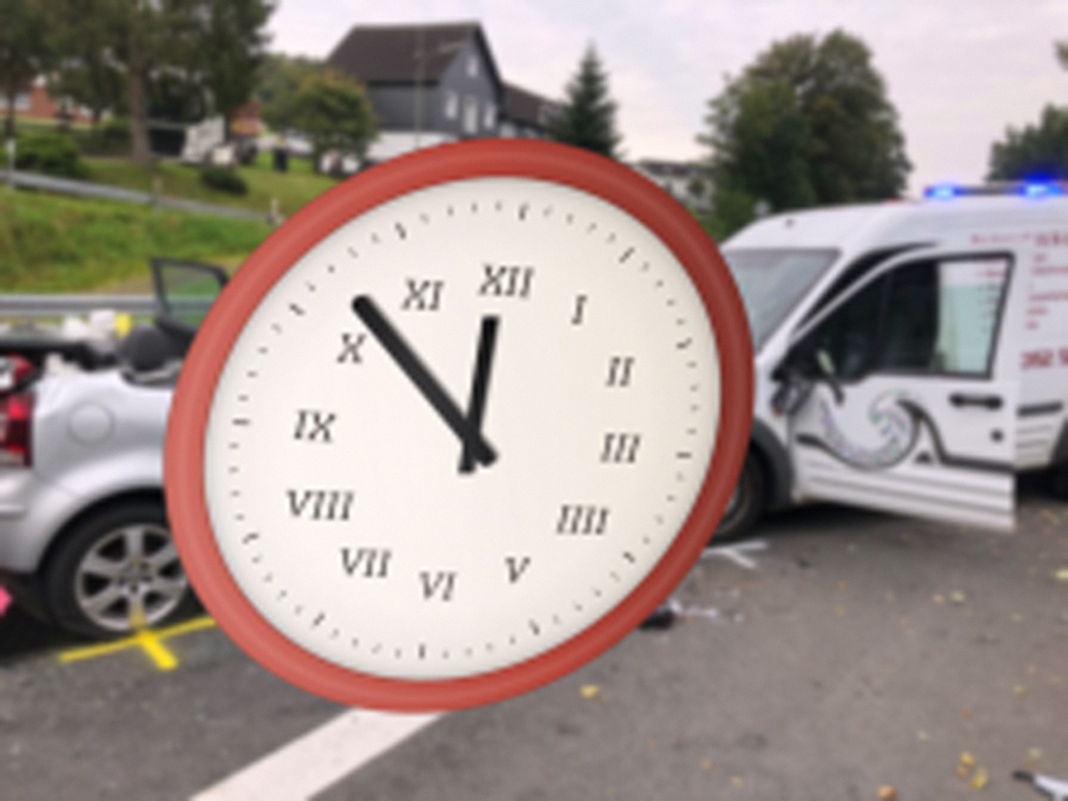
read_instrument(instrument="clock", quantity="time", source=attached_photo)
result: 11:52
